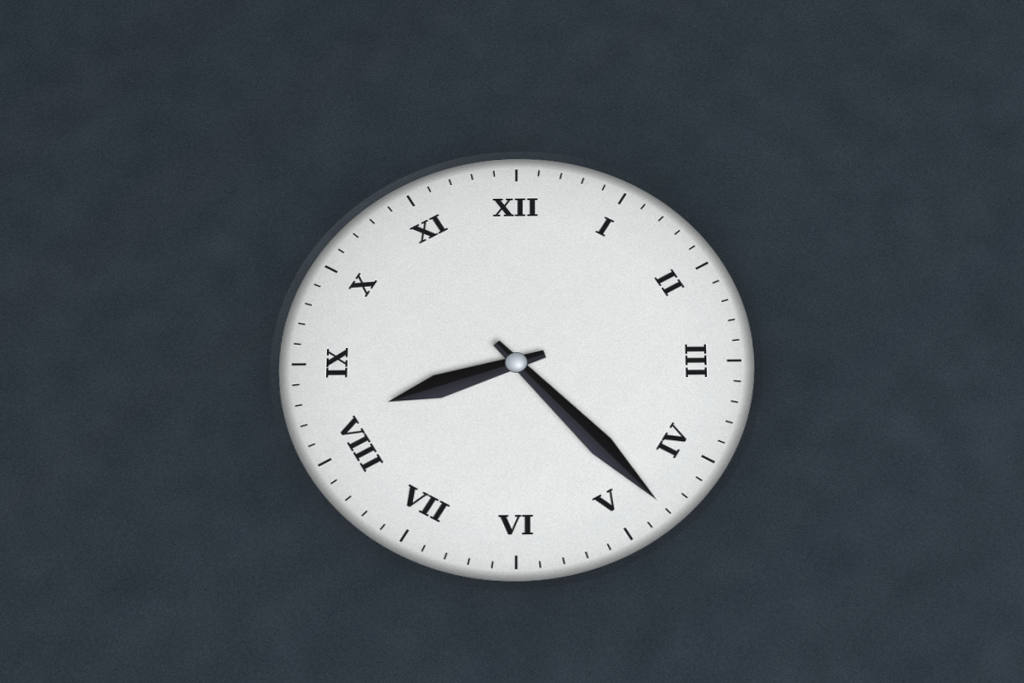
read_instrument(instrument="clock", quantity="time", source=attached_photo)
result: 8:23
